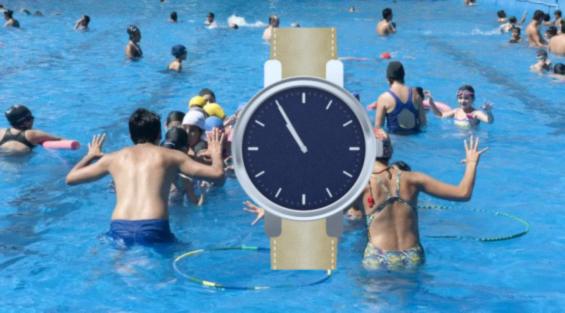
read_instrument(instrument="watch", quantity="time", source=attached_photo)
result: 10:55
